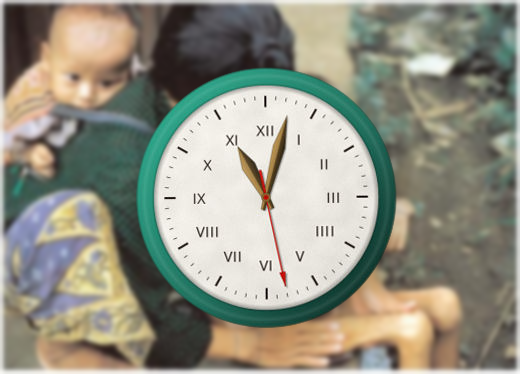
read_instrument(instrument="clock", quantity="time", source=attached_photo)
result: 11:02:28
